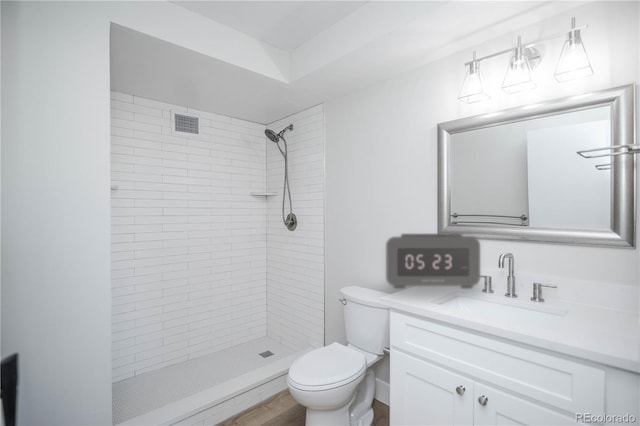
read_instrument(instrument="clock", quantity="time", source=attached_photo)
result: 5:23
